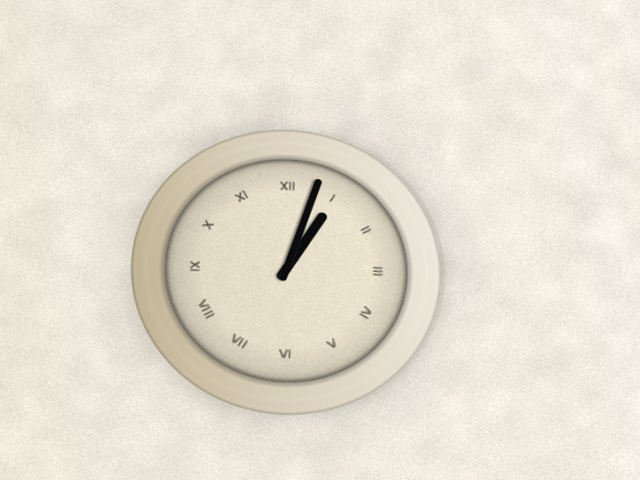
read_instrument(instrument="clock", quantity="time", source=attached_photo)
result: 1:03
